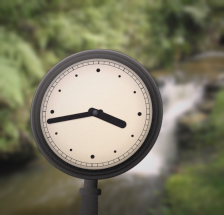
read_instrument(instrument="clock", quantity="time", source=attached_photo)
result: 3:43
